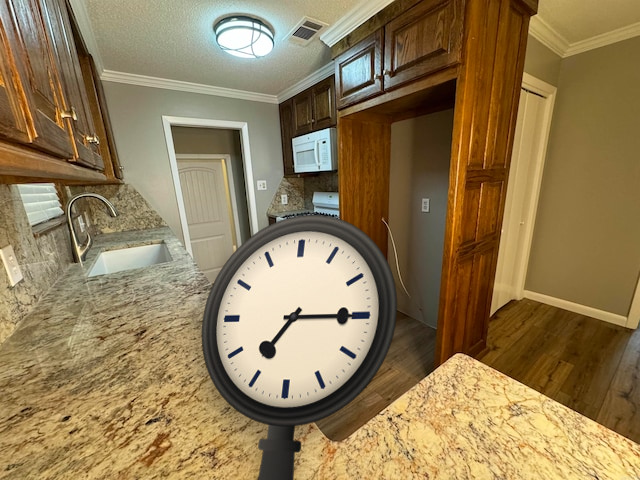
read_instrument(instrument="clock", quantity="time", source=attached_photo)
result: 7:15
